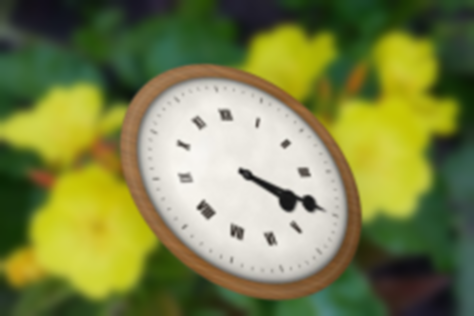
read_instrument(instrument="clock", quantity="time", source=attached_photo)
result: 4:20
